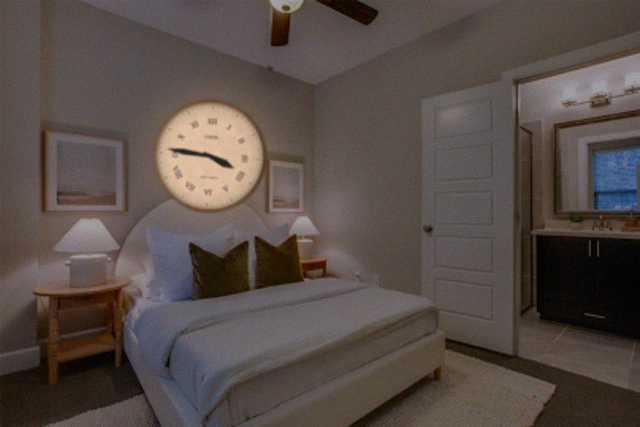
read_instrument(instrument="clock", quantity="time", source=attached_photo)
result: 3:46
